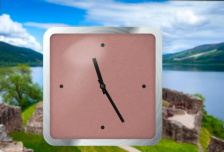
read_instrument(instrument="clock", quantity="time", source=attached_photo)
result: 11:25
